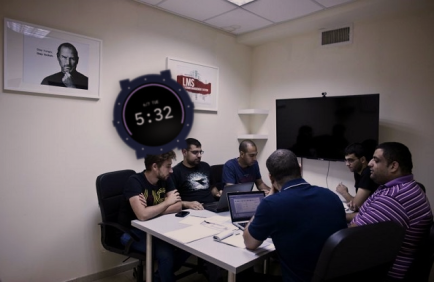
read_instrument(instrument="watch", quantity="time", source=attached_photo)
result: 5:32
